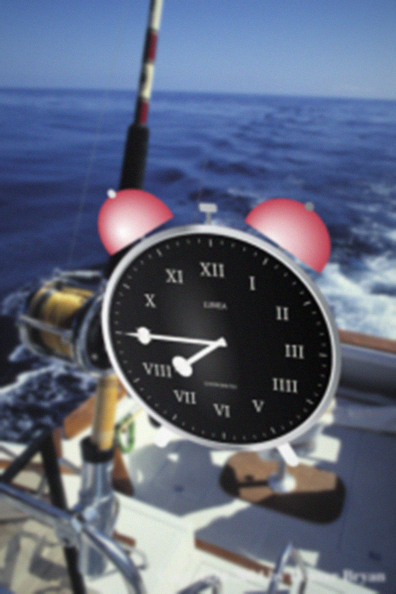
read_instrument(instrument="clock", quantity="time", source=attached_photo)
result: 7:45
